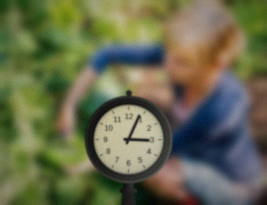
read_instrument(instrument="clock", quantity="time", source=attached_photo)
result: 3:04
